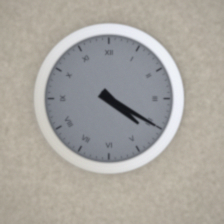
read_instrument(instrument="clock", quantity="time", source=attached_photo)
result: 4:20
